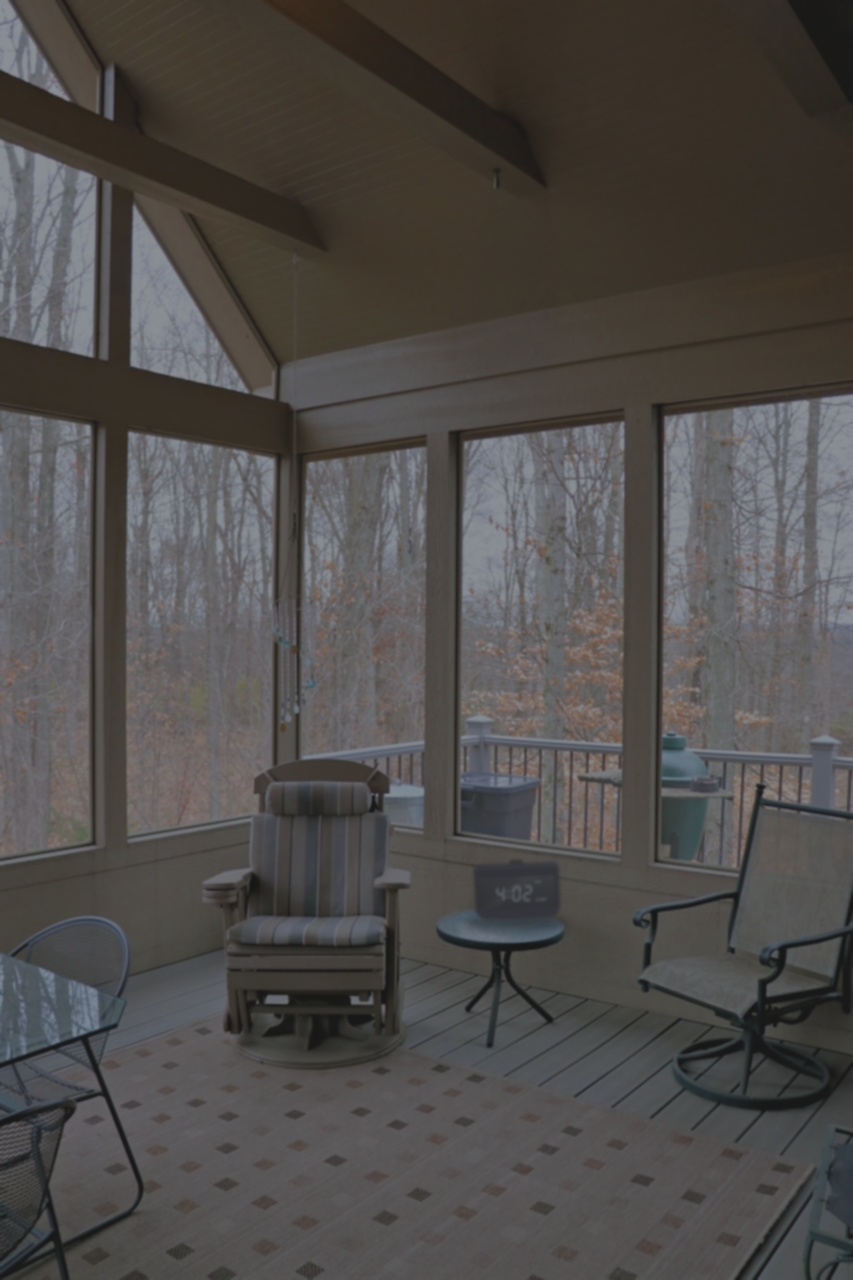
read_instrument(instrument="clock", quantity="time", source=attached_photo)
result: 4:02
